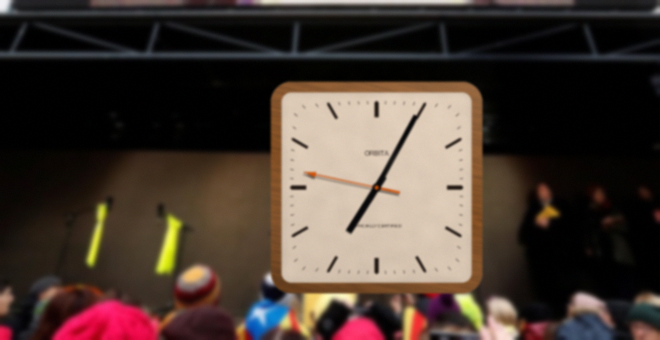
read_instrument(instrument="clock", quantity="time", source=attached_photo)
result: 7:04:47
